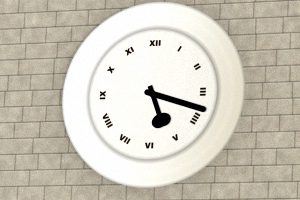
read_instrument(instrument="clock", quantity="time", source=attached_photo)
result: 5:18
